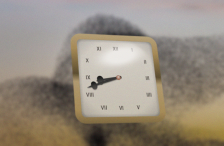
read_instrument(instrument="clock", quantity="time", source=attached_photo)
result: 8:42
